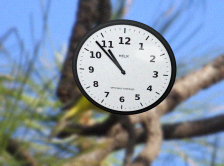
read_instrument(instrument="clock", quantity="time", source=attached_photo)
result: 10:53
